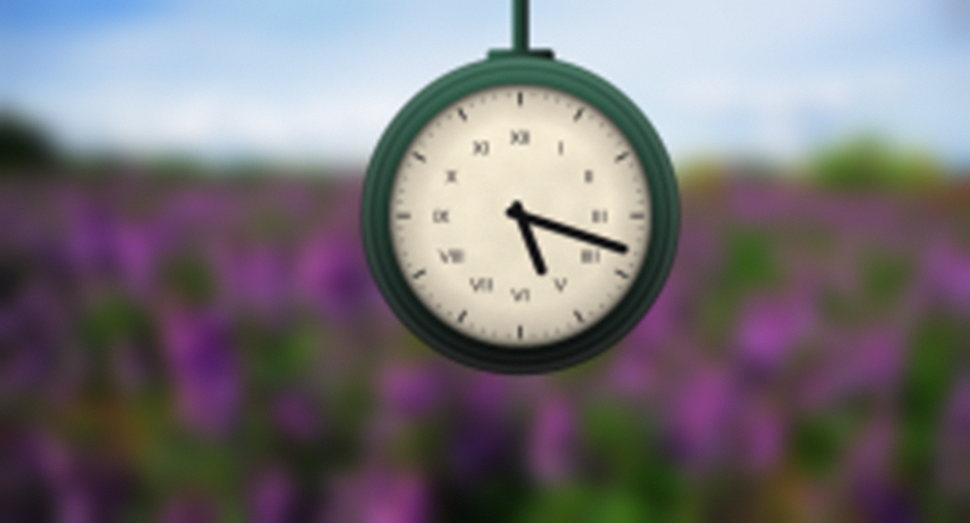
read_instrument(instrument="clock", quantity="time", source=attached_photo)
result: 5:18
